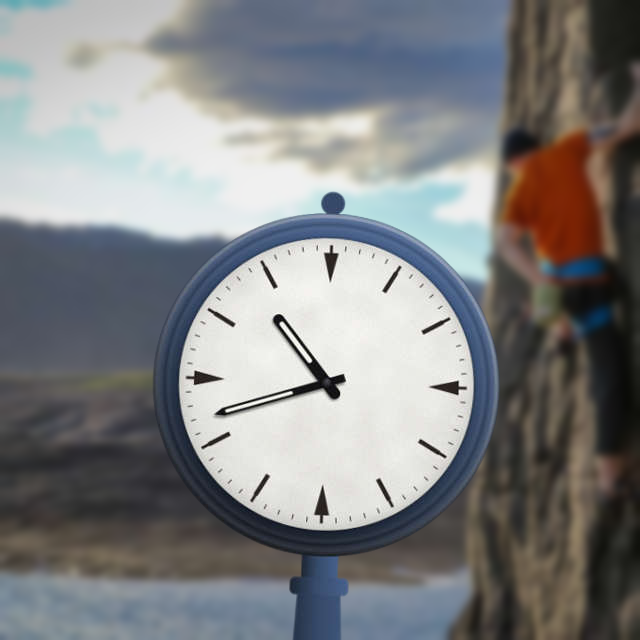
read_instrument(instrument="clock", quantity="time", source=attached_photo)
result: 10:42
